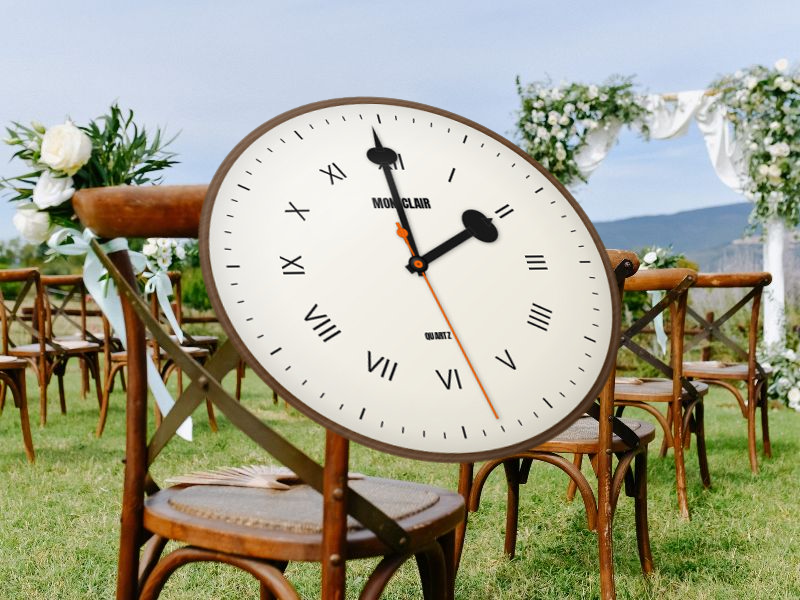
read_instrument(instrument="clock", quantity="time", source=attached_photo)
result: 1:59:28
